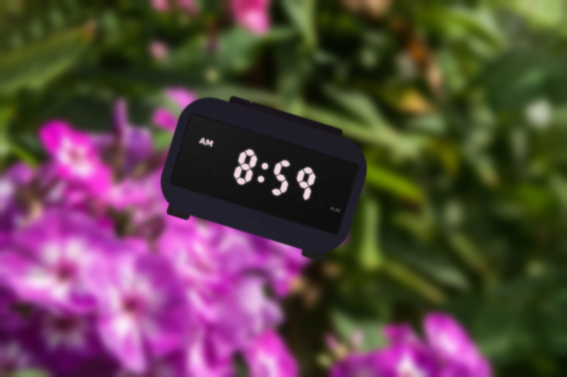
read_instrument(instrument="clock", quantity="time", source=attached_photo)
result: 8:59
